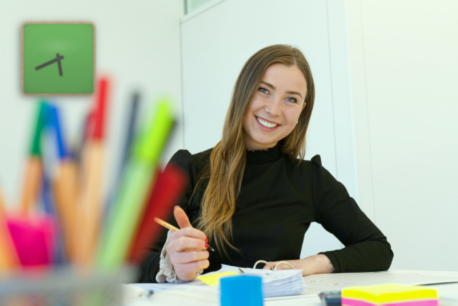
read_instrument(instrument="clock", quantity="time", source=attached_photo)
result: 5:41
